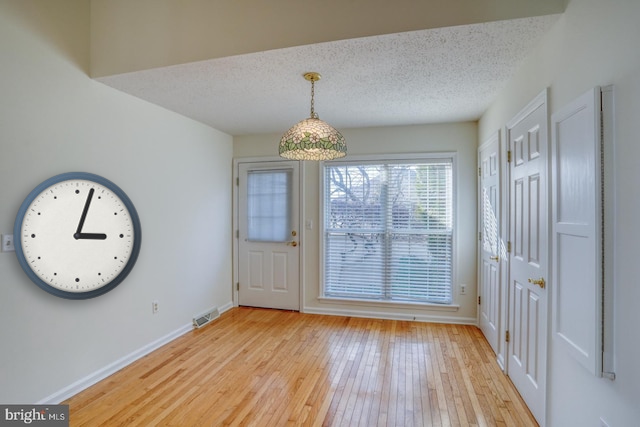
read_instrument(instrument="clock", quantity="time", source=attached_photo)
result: 3:03
